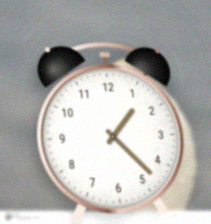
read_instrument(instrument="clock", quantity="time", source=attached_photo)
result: 1:23
